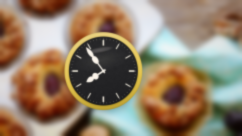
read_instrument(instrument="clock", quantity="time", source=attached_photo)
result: 7:54
